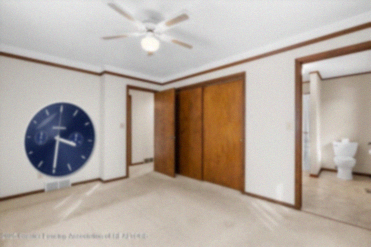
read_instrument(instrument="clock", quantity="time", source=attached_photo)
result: 3:30
